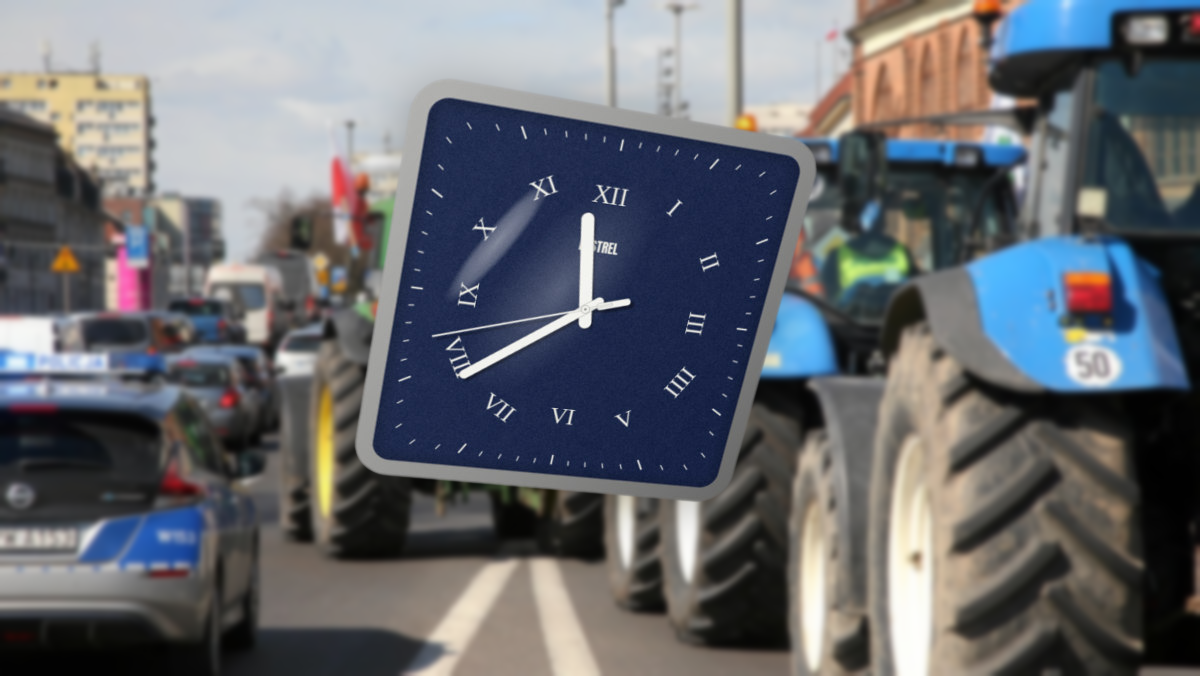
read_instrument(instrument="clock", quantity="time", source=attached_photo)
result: 11:38:42
